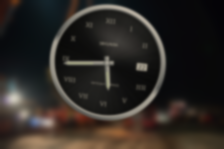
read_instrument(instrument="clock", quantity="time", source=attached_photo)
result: 5:44
